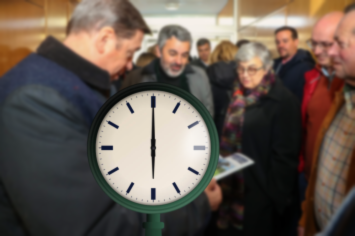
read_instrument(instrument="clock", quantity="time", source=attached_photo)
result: 6:00
